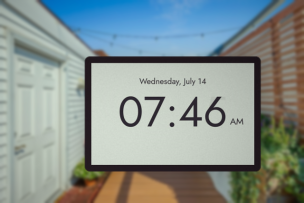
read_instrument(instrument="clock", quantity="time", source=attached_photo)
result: 7:46
